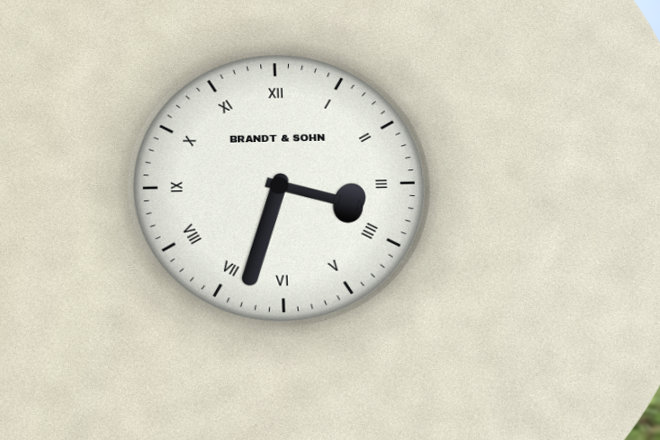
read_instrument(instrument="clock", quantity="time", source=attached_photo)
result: 3:33
